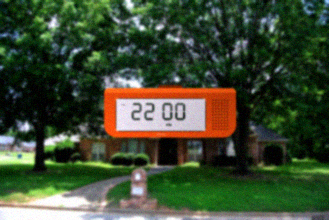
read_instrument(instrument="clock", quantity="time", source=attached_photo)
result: 22:00
